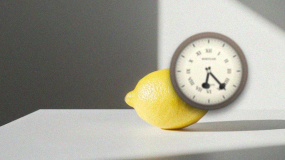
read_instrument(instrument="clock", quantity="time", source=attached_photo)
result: 6:23
